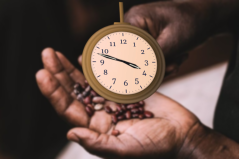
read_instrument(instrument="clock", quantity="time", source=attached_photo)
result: 3:48
